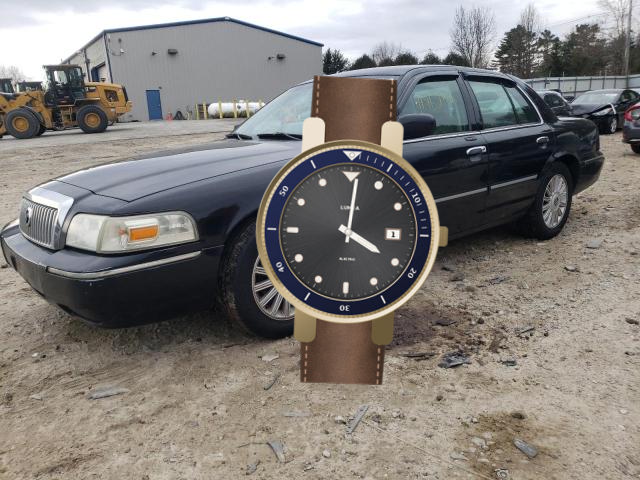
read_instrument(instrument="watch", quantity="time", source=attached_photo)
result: 4:01
